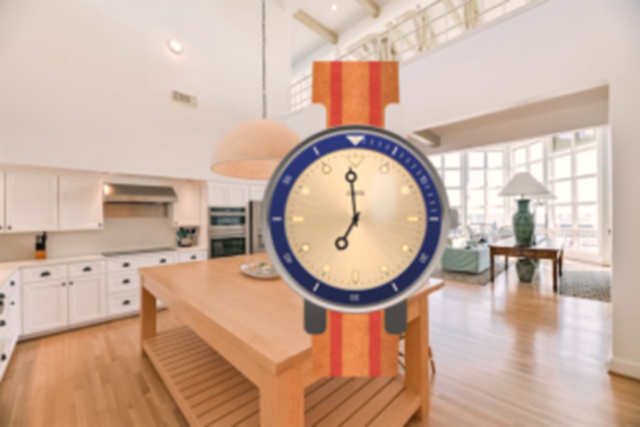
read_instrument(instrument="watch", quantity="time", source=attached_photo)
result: 6:59
